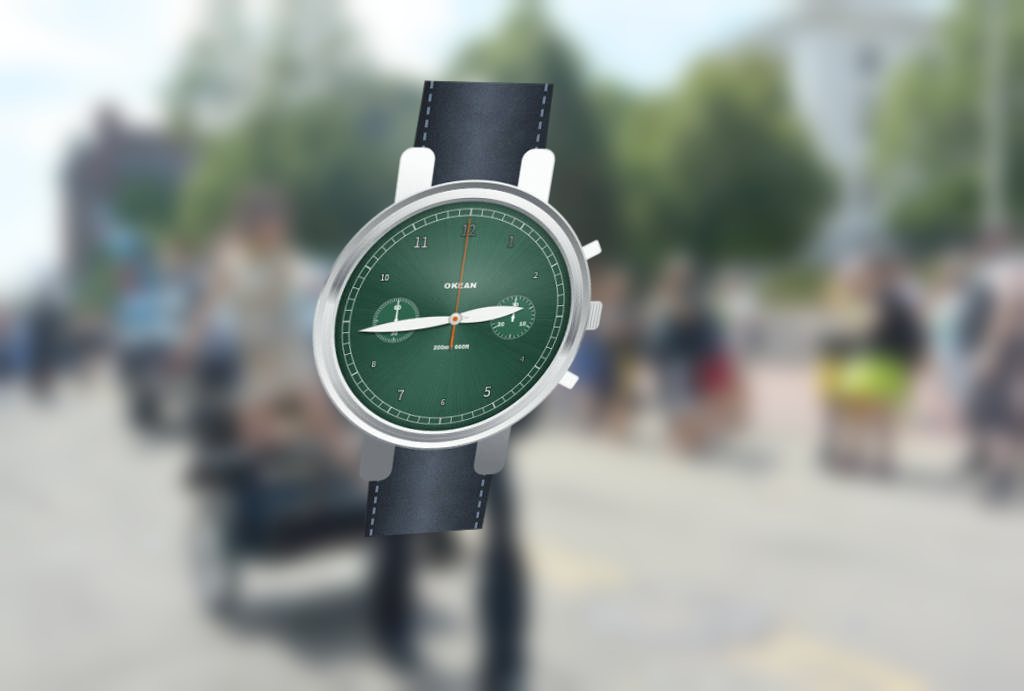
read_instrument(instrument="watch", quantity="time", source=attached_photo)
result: 2:44
